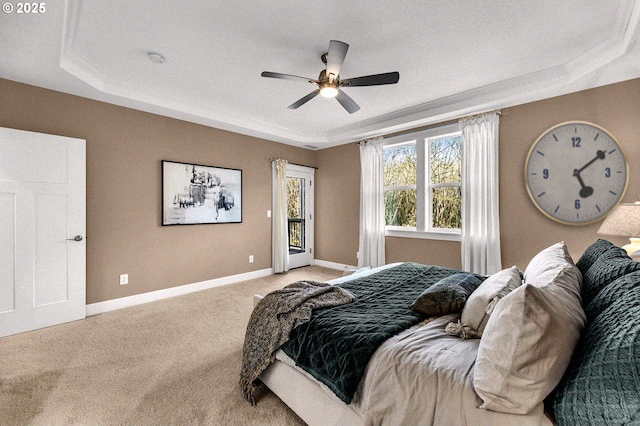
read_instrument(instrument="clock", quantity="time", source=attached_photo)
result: 5:09
